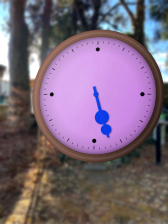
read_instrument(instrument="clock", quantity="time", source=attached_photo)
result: 5:27
